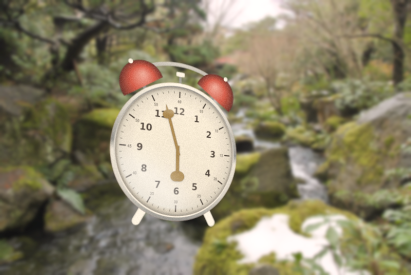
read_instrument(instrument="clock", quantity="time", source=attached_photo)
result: 5:57
